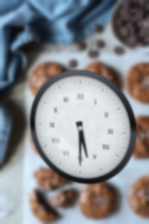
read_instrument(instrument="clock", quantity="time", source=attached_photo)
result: 5:30
